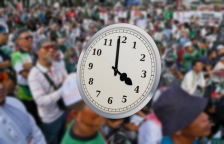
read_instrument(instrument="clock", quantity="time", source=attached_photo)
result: 3:59
